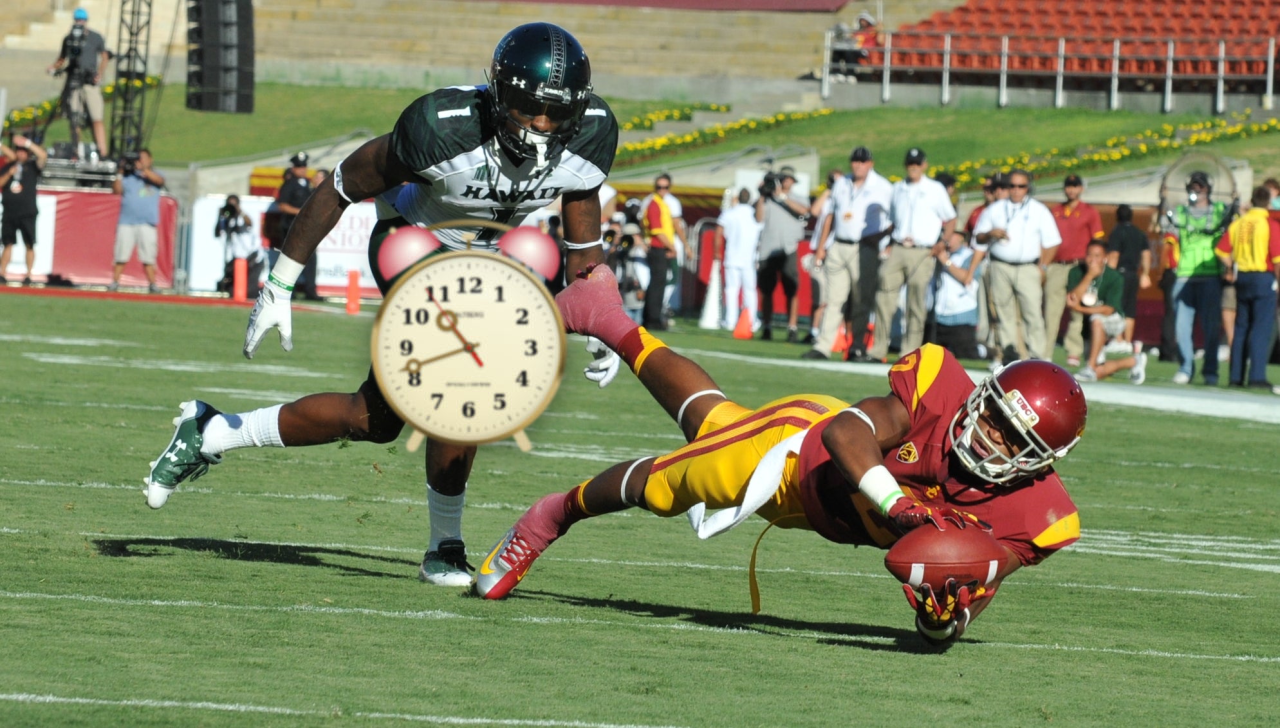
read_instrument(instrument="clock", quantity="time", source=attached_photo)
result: 10:41:54
